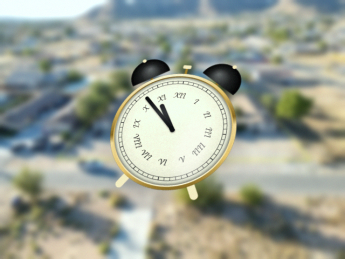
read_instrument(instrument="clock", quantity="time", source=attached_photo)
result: 10:52
